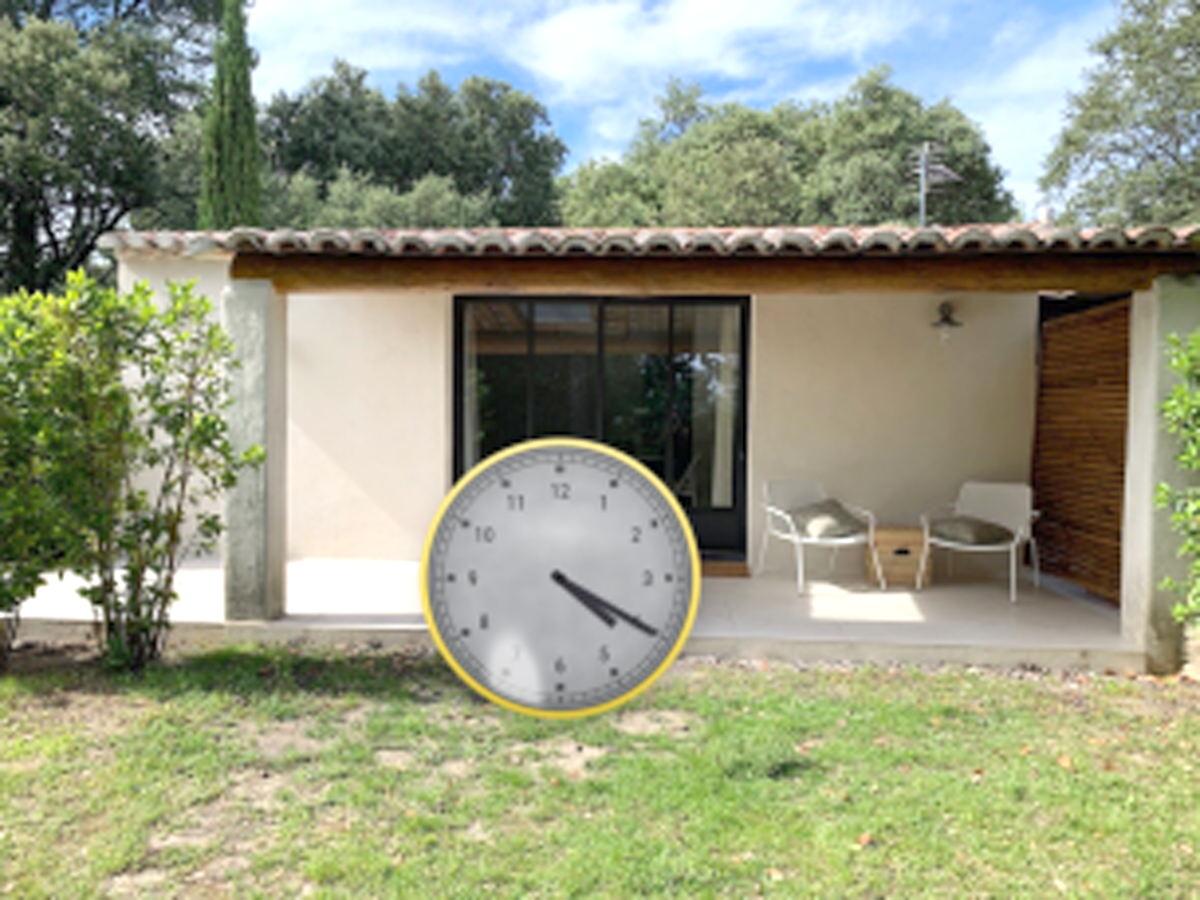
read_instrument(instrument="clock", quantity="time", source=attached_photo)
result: 4:20
